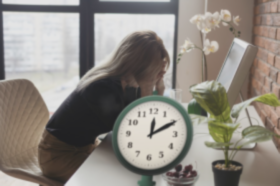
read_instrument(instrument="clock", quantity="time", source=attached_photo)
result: 12:10
